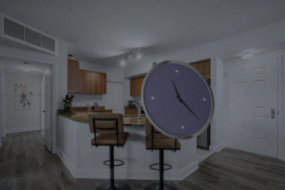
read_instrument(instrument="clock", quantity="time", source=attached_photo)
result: 11:23
